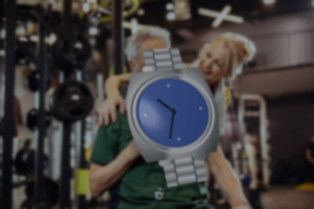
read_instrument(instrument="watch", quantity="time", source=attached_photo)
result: 10:33
